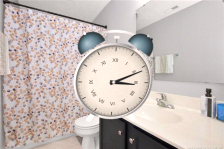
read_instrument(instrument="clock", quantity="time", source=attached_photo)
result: 3:11
